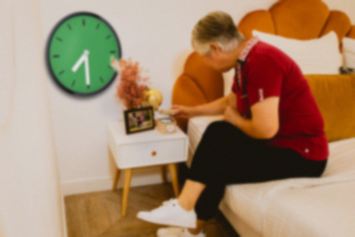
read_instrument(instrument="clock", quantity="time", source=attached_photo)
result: 7:30
